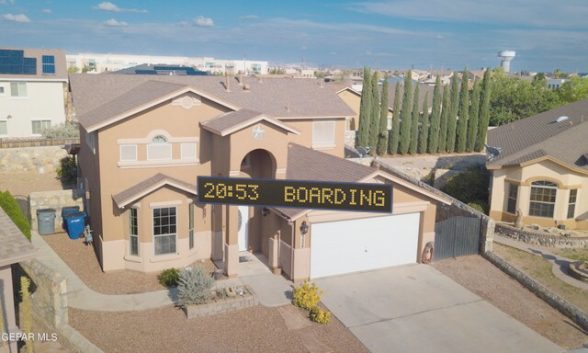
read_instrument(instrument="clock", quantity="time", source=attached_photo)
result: 20:53
